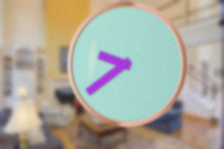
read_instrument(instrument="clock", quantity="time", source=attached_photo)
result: 9:39
